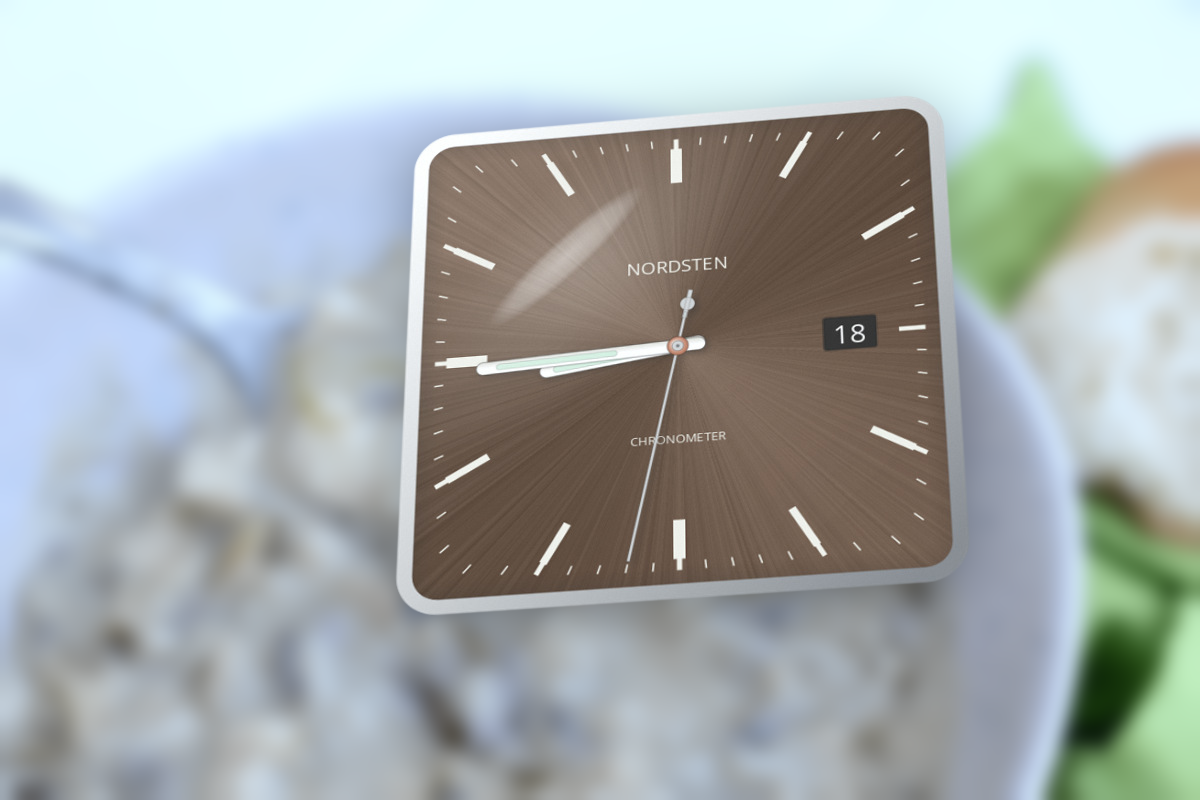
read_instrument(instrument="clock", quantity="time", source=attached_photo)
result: 8:44:32
